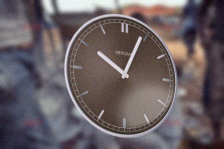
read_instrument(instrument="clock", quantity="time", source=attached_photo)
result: 10:04
